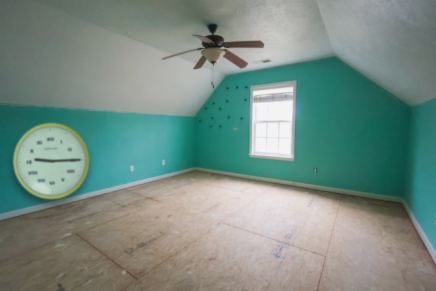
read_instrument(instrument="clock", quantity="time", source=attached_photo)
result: 9:15
